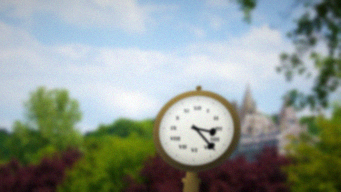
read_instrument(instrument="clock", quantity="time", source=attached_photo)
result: 3:23
